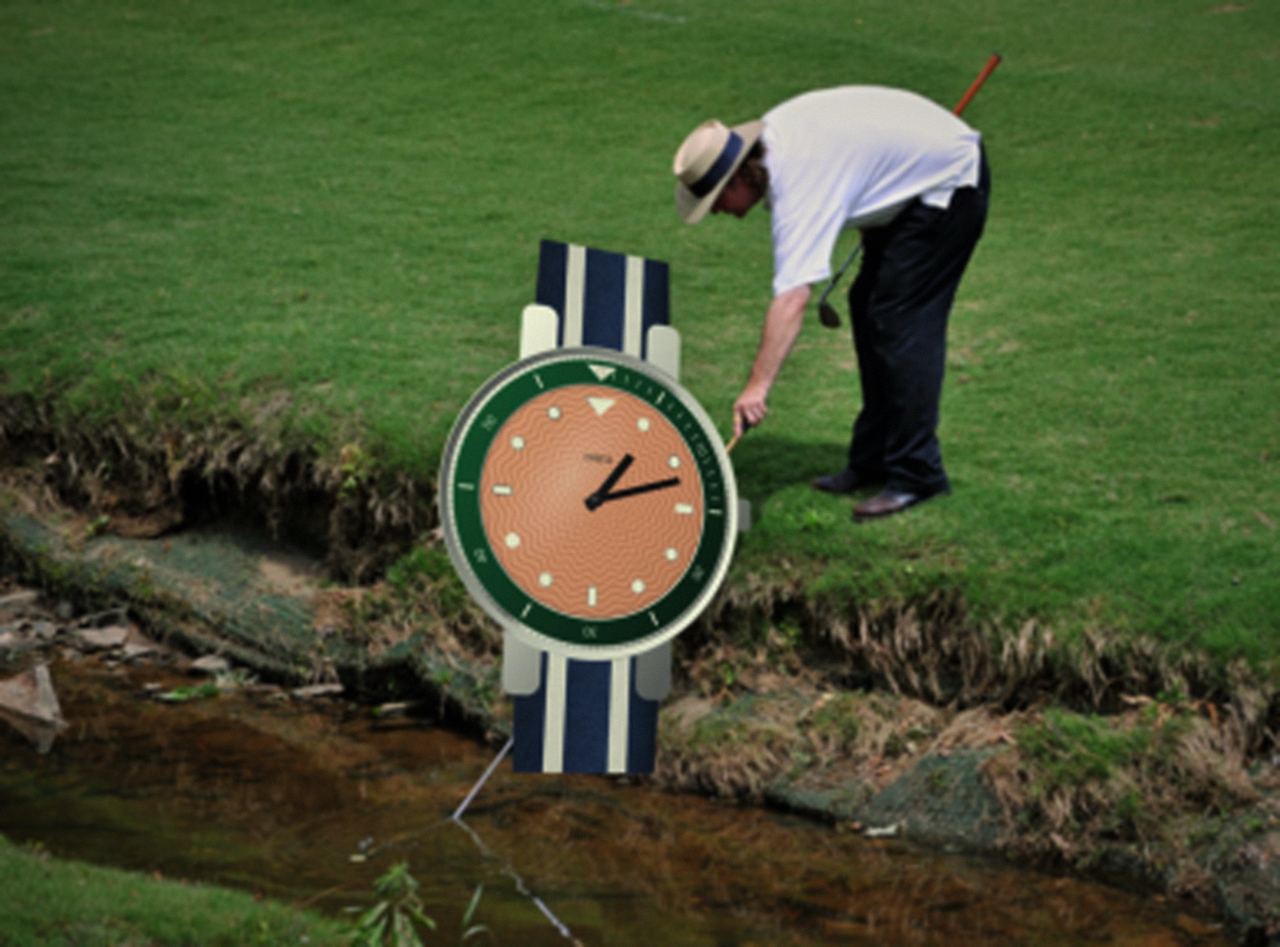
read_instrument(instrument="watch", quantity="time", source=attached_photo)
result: 1:12
